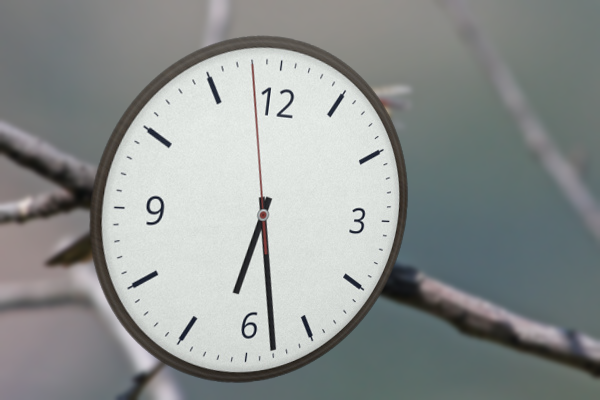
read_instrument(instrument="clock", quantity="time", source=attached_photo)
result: 6:27:58
